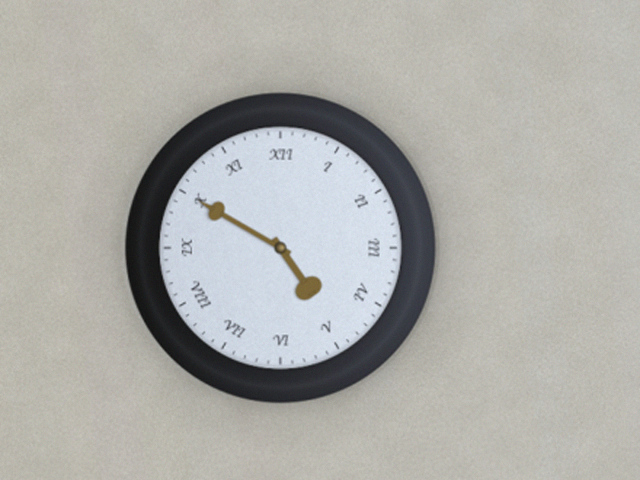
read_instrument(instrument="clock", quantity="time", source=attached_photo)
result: 4:50
